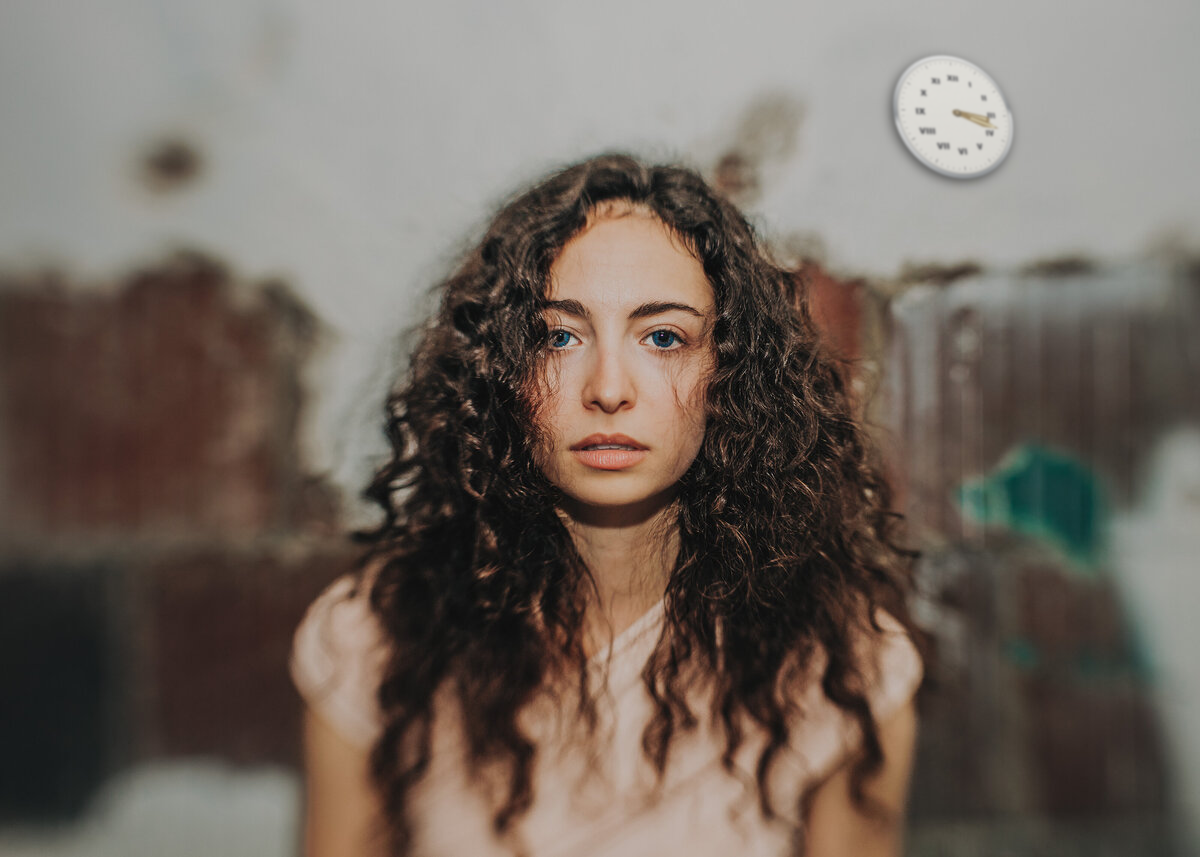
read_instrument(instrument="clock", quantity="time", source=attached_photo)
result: 3:18
